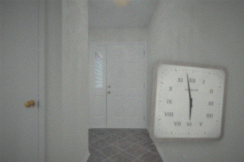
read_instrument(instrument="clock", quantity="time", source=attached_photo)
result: 5:58
